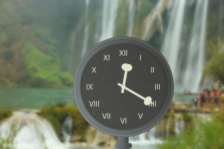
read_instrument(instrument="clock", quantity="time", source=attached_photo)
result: 12:20
